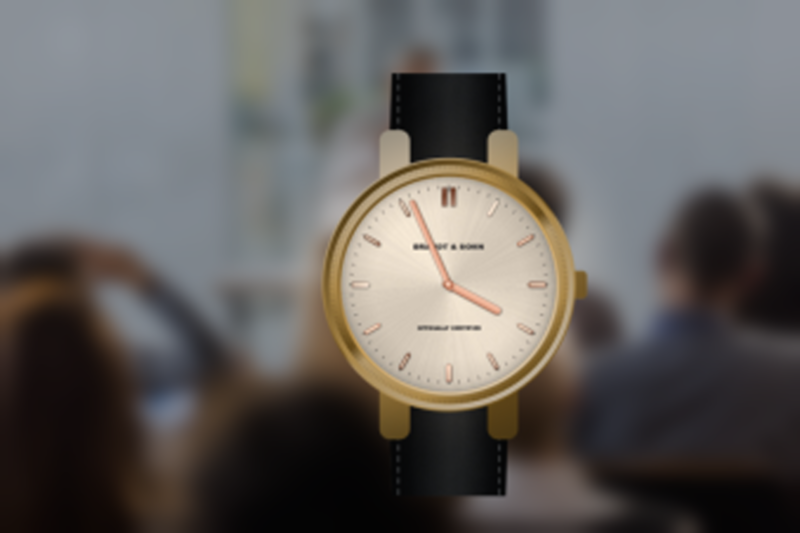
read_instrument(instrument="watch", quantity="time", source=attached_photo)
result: 3:56
